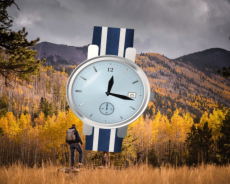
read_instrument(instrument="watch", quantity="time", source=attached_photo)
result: 12:17
